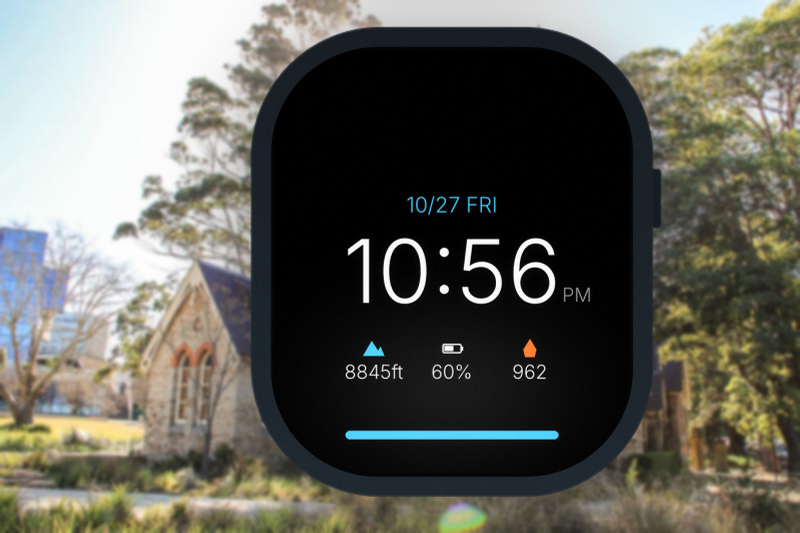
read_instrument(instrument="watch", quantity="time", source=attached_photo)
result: 10:56
